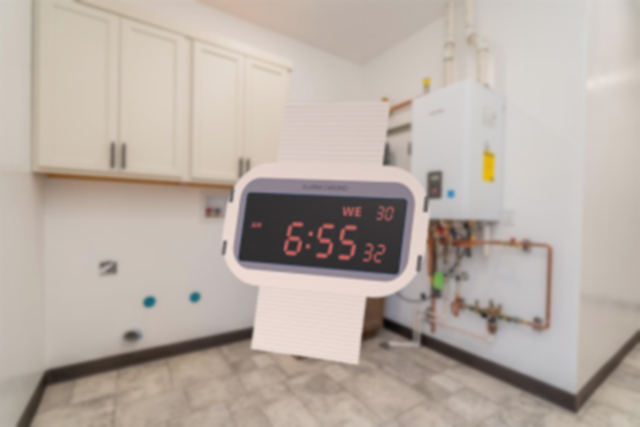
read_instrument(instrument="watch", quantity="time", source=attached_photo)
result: 6:55:32
